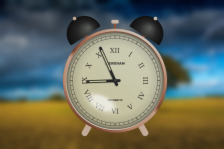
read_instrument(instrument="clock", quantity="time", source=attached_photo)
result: 8:56
